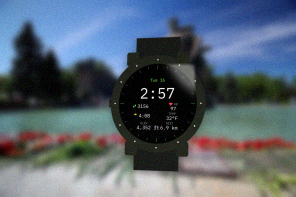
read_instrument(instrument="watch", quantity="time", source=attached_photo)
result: 2:57
